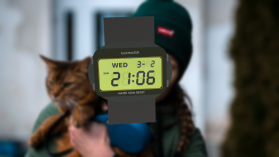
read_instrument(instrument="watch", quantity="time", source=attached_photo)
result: 21:06
